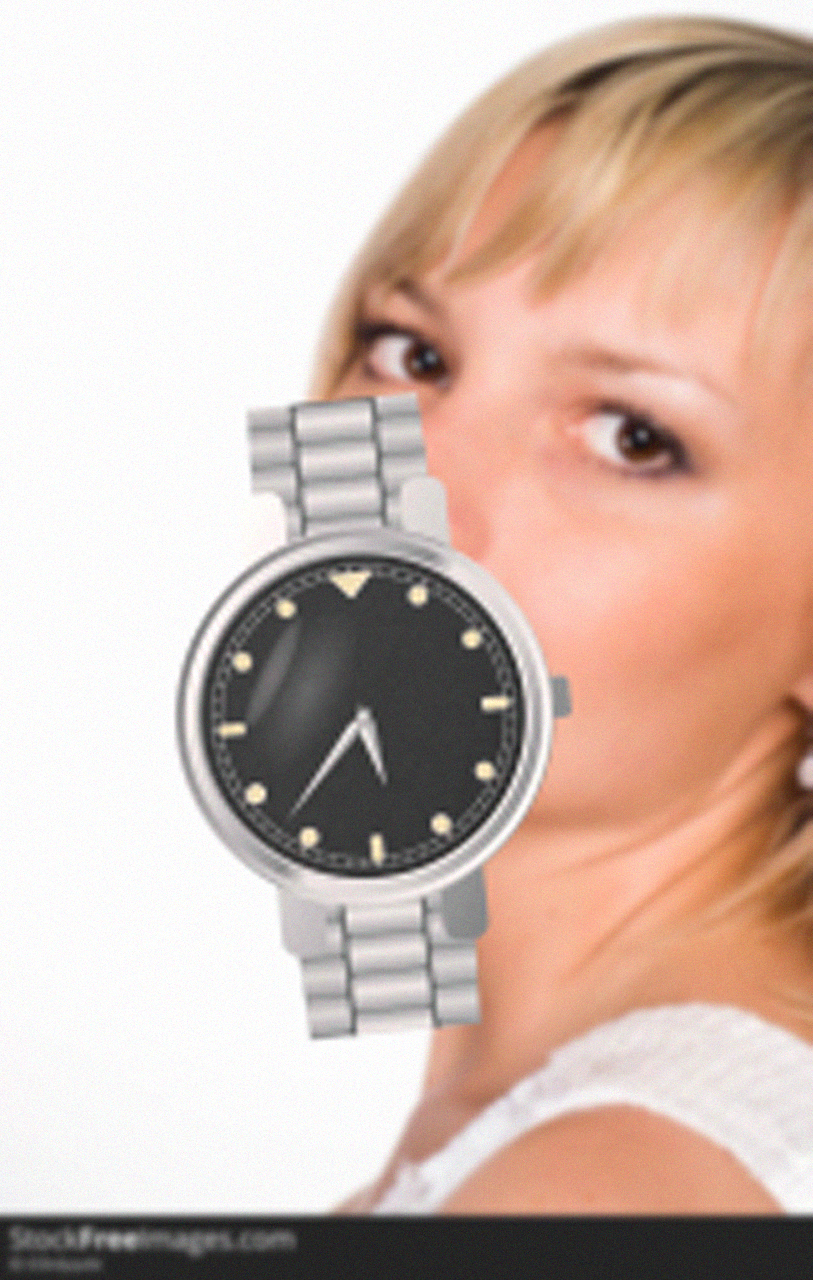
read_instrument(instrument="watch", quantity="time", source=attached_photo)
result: 5:37
